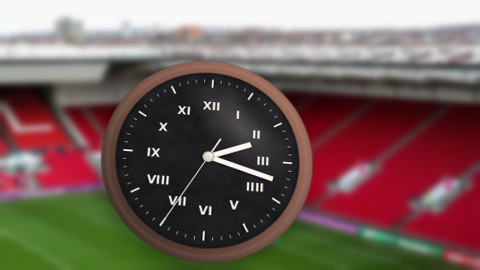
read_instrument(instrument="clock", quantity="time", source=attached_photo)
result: 2:17:35
